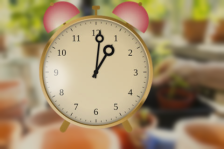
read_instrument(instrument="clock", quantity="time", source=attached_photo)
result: 1:01
